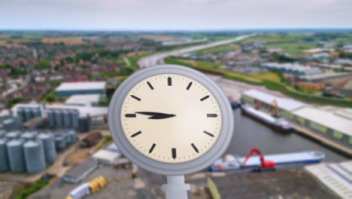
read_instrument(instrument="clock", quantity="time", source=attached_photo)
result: 8:46
